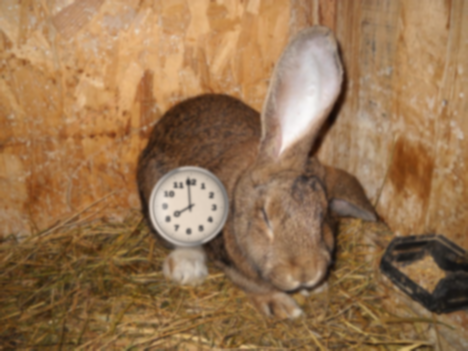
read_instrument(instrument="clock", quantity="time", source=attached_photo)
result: 7:59
